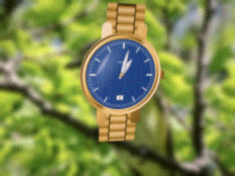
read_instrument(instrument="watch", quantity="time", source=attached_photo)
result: 1:02
